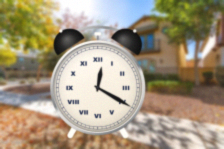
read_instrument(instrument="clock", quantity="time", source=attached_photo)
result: 12:20
